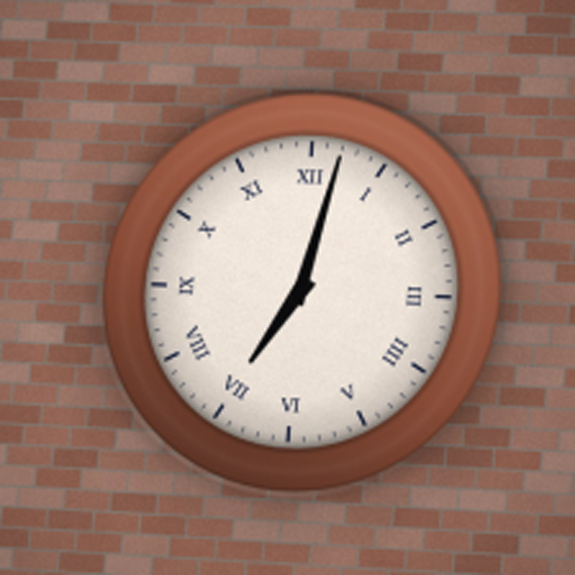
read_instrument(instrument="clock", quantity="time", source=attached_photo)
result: 7:02
